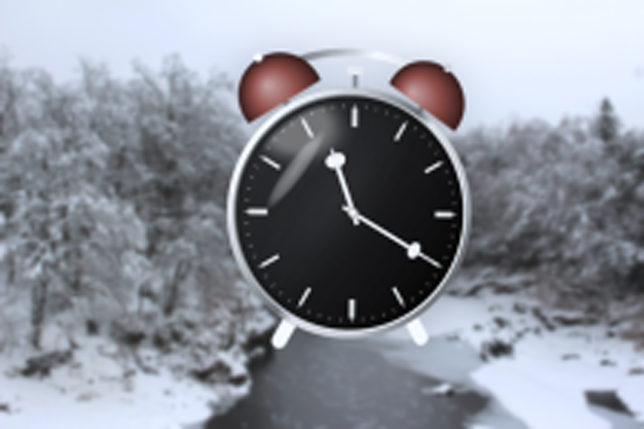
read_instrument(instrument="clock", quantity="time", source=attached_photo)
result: 11:20
